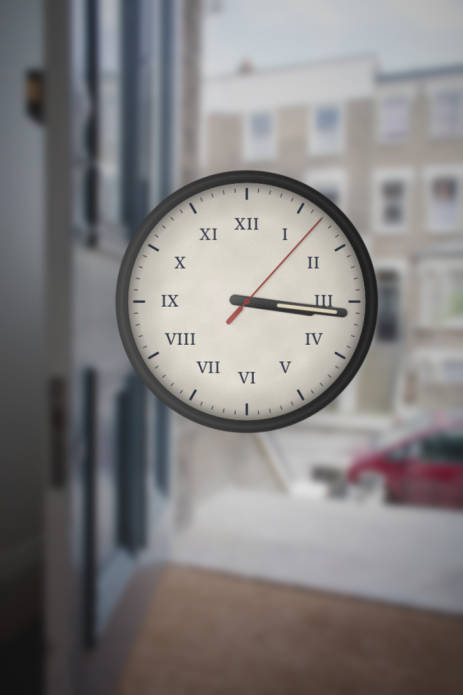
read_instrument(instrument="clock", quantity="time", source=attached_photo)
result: 3:16:07
